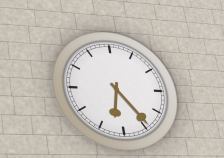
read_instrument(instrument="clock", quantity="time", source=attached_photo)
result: 6:24
